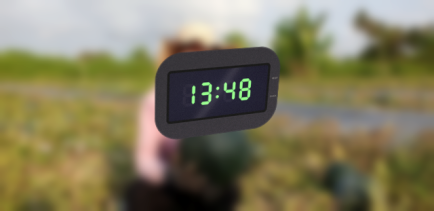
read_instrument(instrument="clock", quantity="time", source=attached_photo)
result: 13:48
